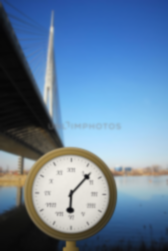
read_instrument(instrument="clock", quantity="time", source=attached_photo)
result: 6:07
